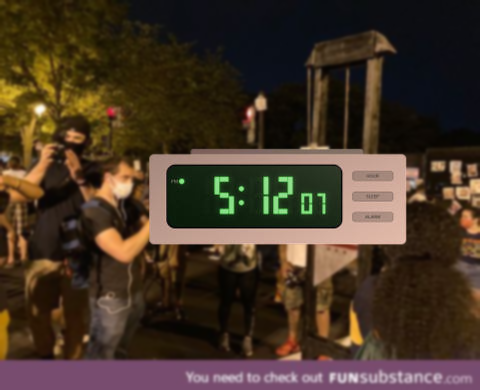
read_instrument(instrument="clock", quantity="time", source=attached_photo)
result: 5:12:07
